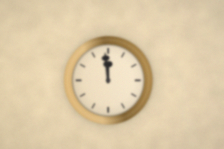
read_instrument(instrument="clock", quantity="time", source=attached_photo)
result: 11:59
